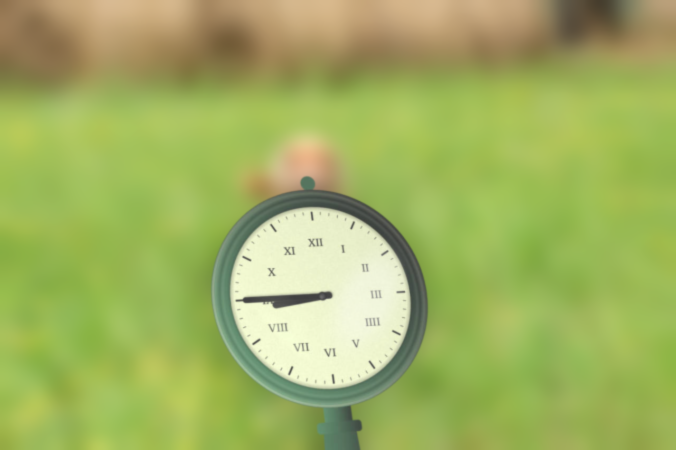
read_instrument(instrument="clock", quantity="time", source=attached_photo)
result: 8:45
